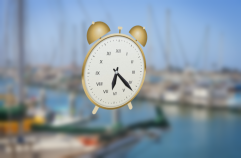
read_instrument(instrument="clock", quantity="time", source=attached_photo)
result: 6:22
